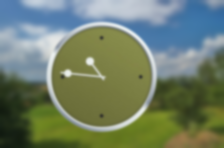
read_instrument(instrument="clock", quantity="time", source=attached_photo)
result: 10:46
